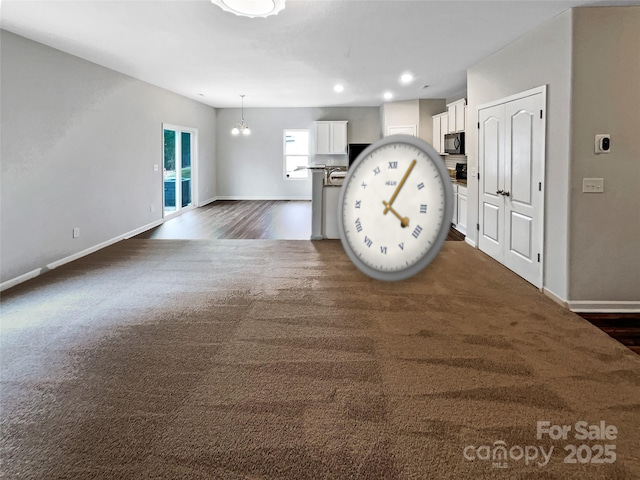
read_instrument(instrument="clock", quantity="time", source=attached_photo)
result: 4:05
